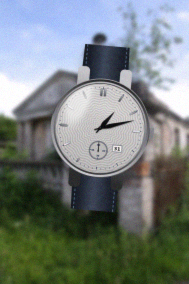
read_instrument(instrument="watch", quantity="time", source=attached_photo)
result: 1:12
